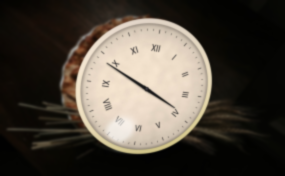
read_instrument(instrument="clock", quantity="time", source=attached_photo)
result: 3:49
